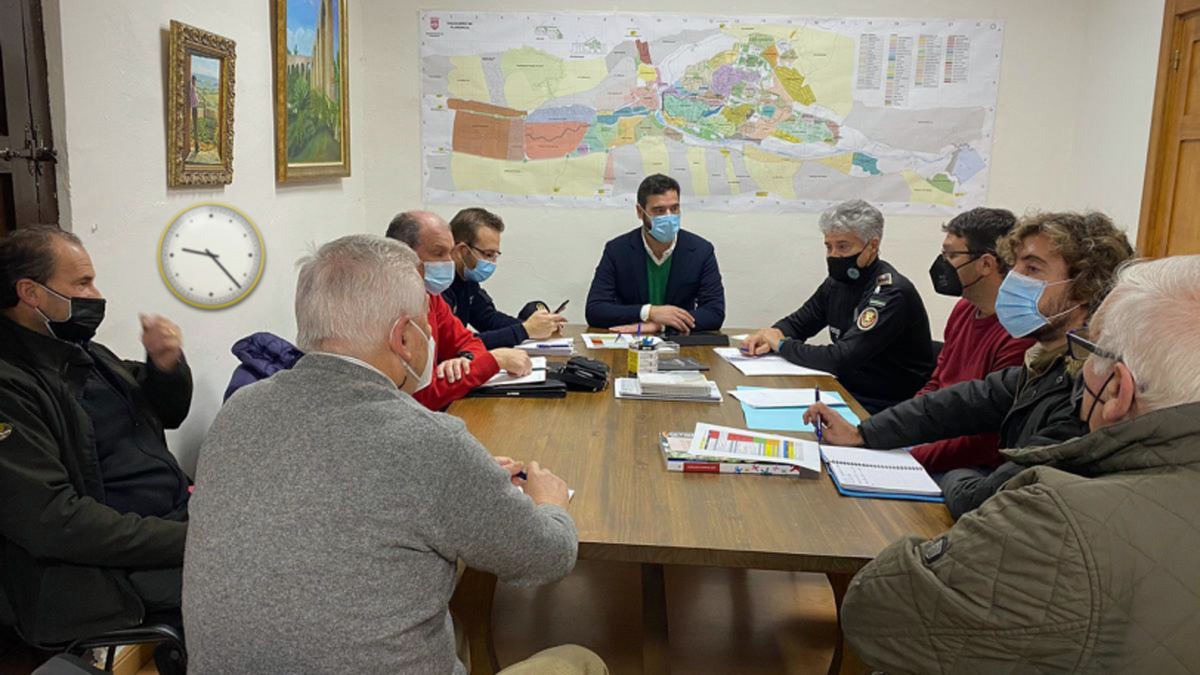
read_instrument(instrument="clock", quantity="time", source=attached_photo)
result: 9:23
